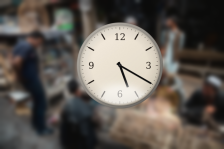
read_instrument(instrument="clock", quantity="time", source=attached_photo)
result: 5:20
